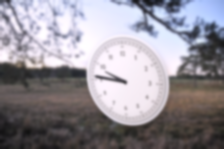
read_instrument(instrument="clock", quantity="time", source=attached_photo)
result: 9:46
